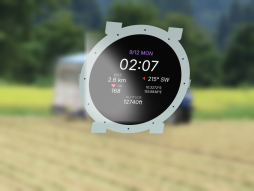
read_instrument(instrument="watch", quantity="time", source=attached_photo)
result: 2:07
